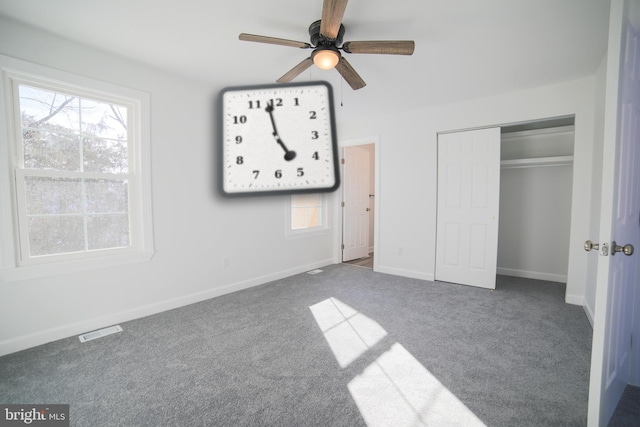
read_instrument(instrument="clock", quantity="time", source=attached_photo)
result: 4:58
